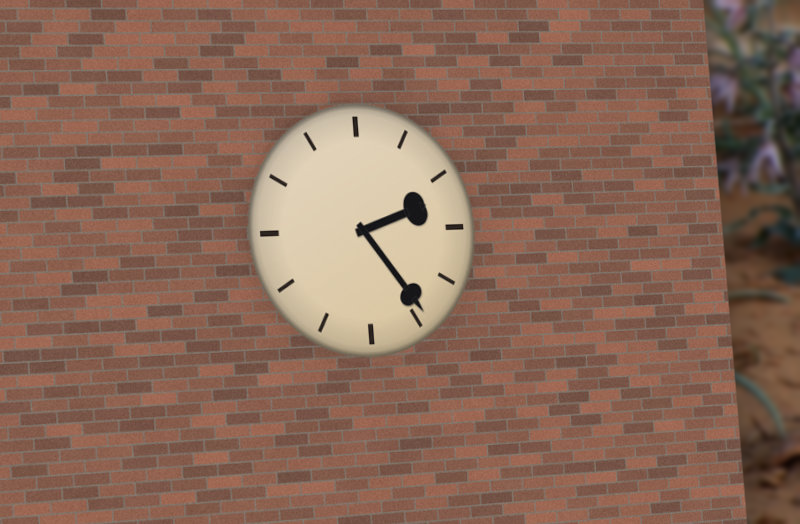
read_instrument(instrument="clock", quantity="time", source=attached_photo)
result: 2:24
